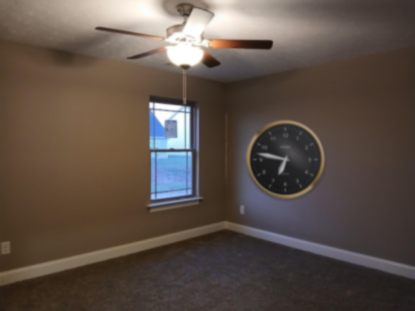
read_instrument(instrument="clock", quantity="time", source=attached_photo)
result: 6:47
